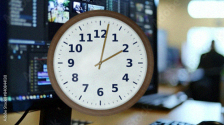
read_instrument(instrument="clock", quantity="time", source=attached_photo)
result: 2:02
